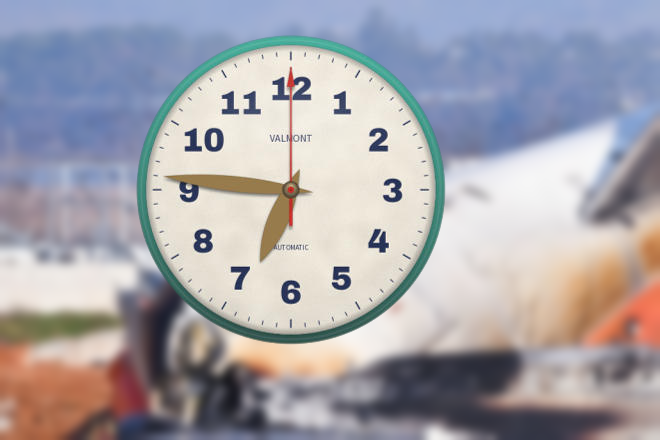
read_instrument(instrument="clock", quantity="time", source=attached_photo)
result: 6:46:00
